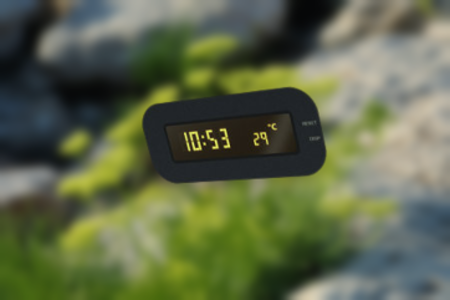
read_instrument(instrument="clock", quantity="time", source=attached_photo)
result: 10:53
